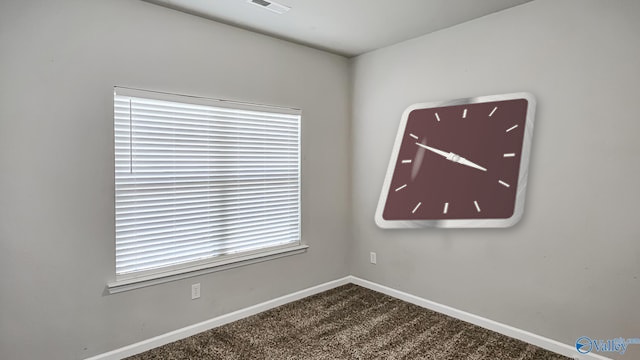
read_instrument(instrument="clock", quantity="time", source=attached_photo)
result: 3:49
